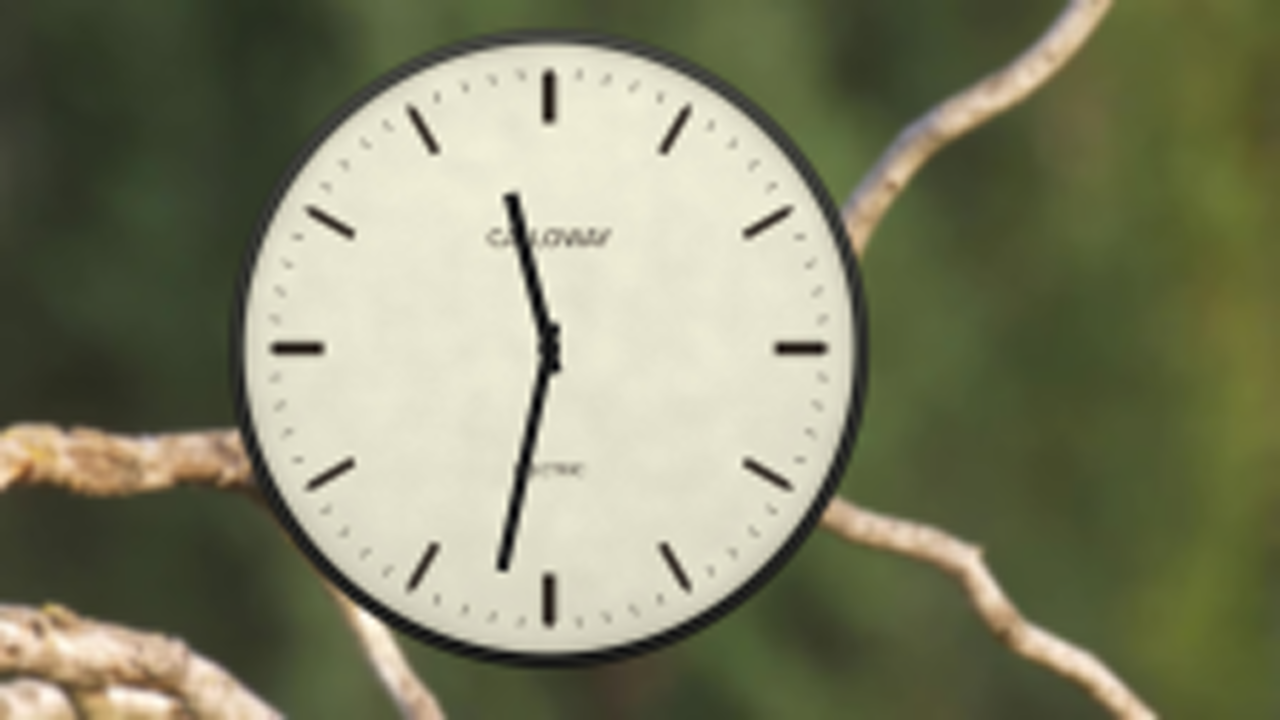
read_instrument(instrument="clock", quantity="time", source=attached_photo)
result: 11:32
